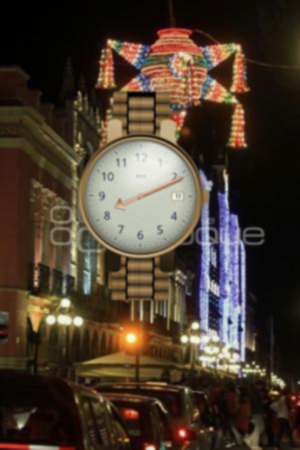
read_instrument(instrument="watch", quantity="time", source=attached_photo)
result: 8:11
